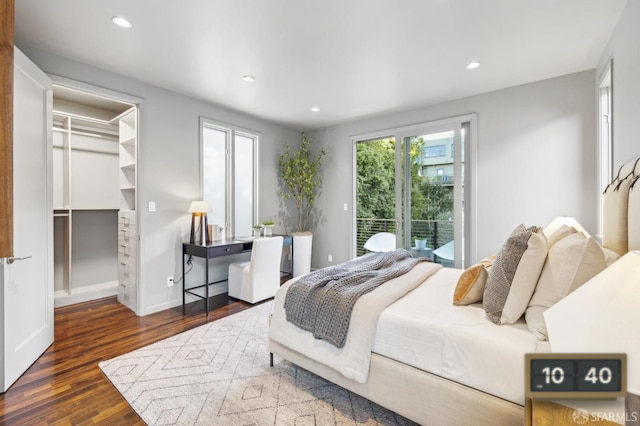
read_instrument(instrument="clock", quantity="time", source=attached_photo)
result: 10:40
